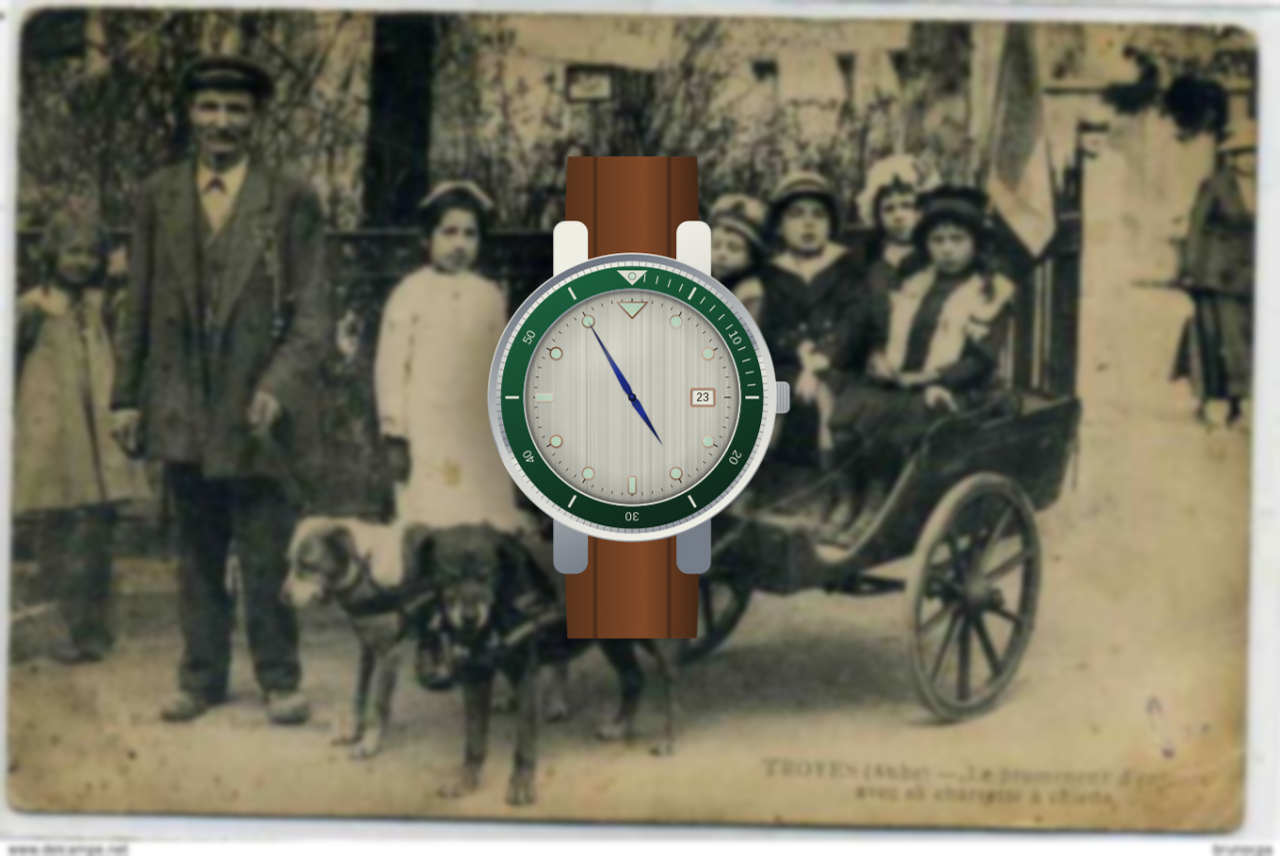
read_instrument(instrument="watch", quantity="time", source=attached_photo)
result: 4:55
